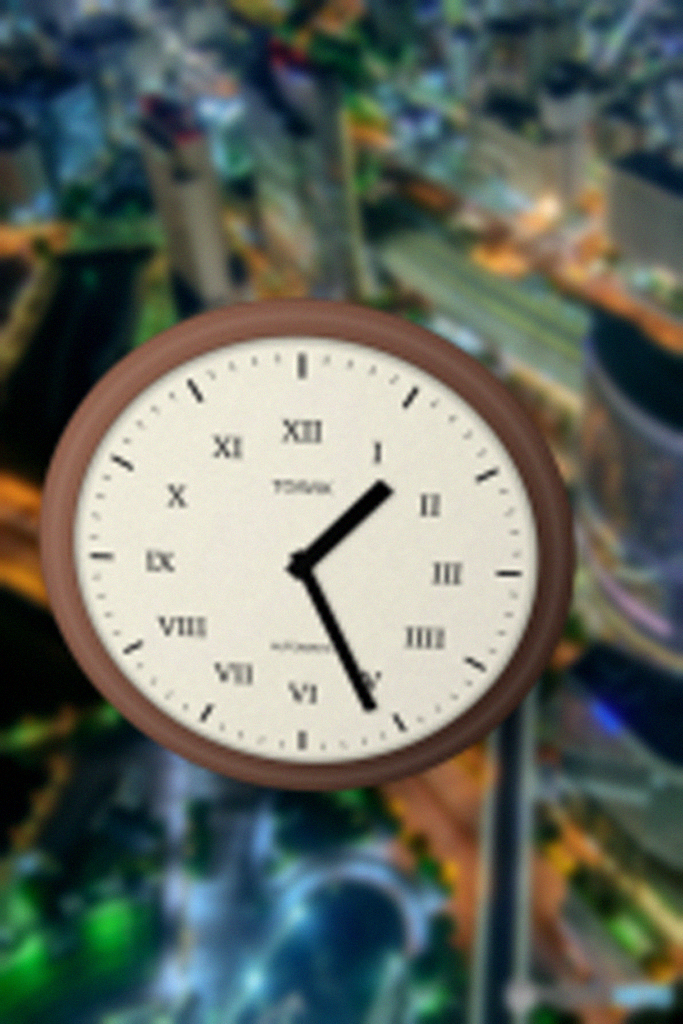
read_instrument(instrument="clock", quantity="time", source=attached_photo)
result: 1:26
